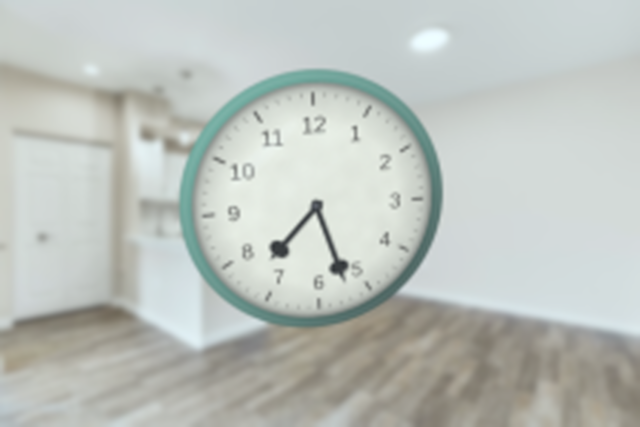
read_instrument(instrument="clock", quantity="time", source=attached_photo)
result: 7:27
